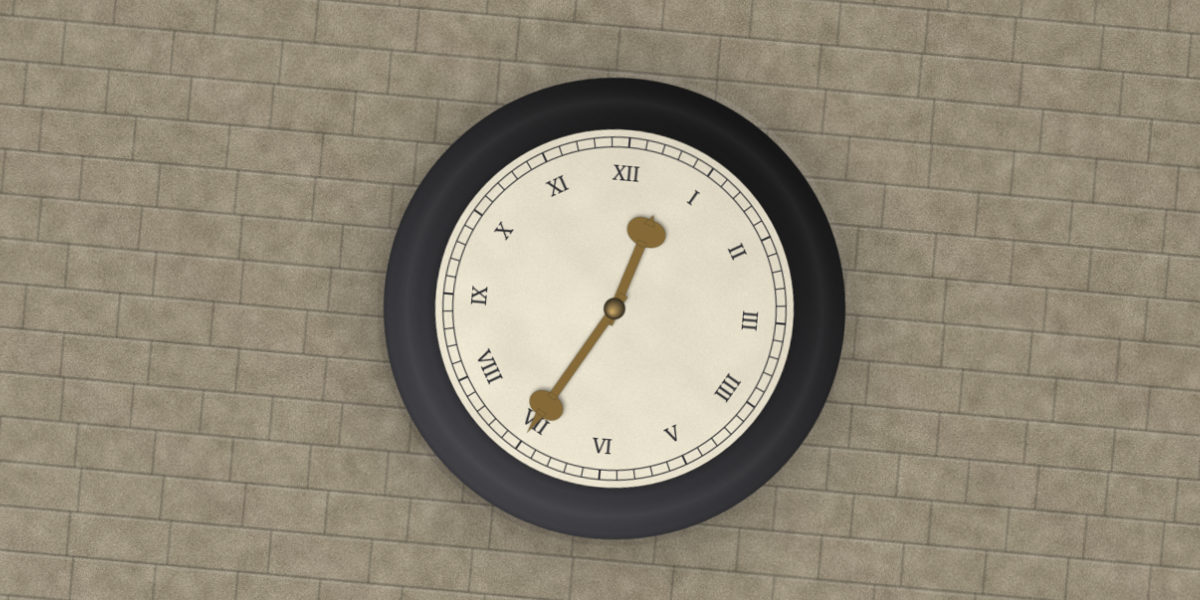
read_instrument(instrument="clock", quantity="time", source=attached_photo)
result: 12:35
